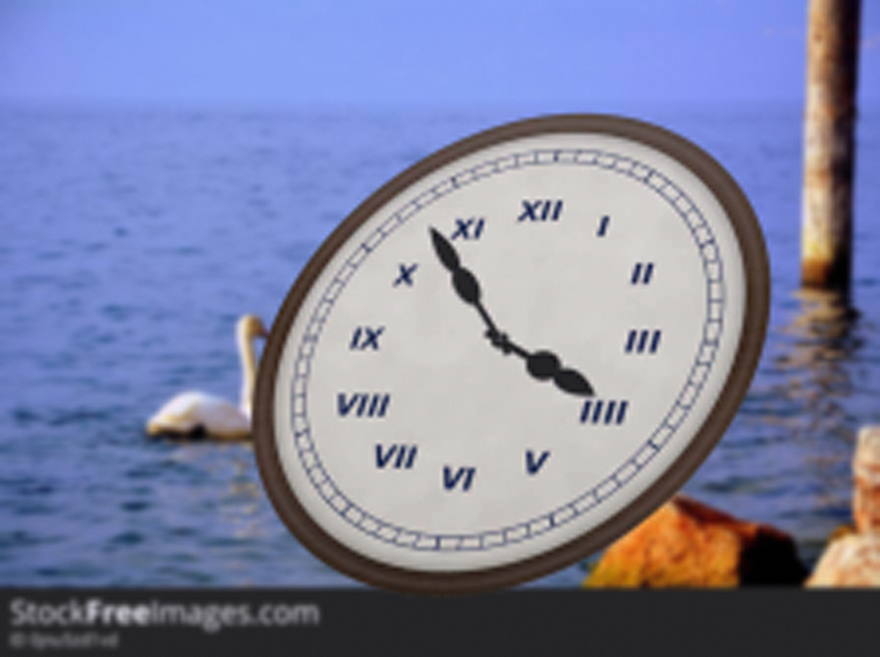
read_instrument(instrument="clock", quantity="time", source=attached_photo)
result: 3:53
